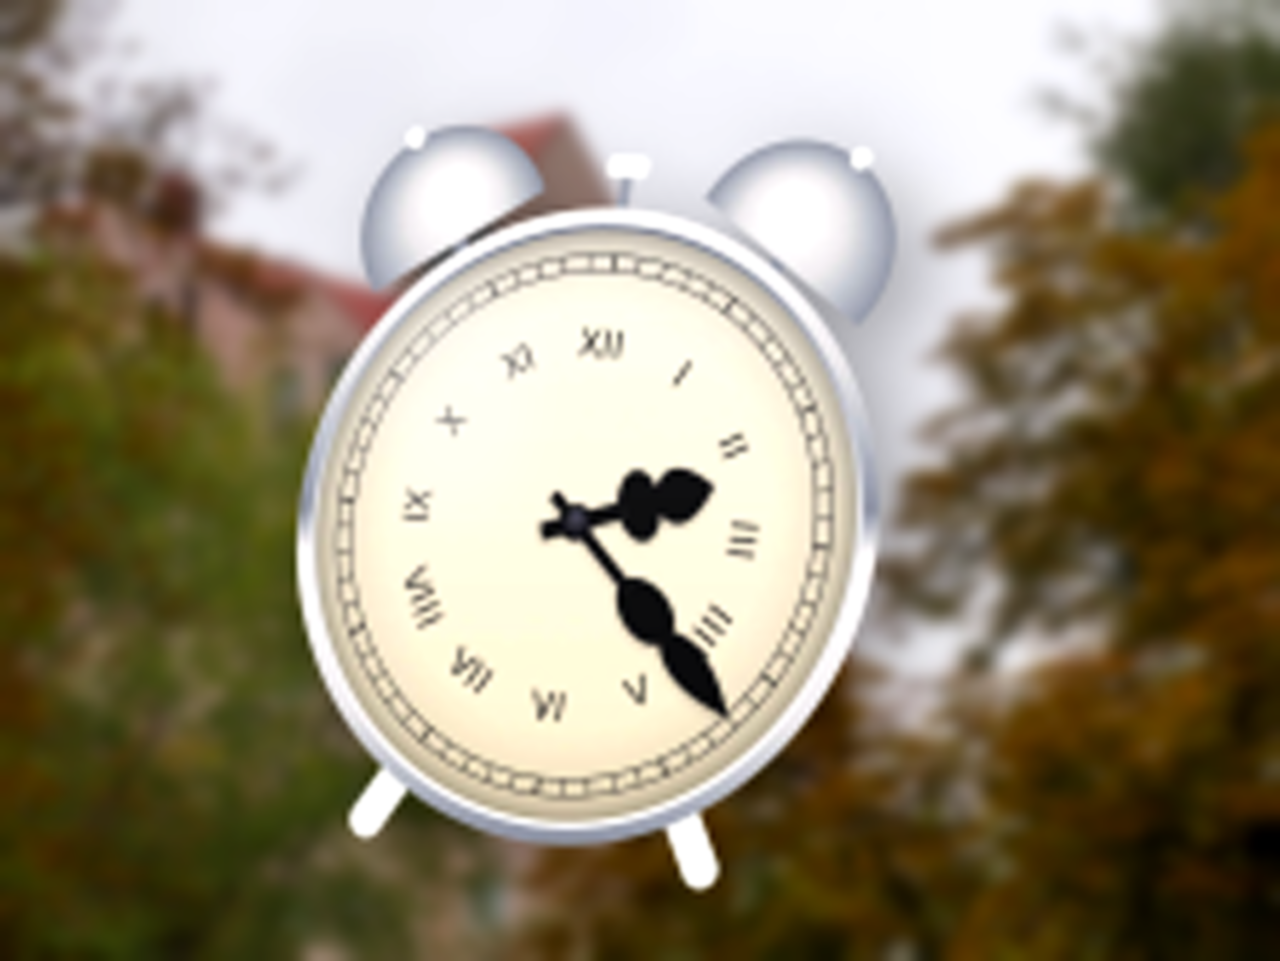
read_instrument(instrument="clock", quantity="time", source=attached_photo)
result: 2:22
